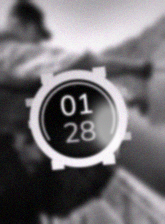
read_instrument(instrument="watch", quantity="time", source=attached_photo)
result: 1:28
